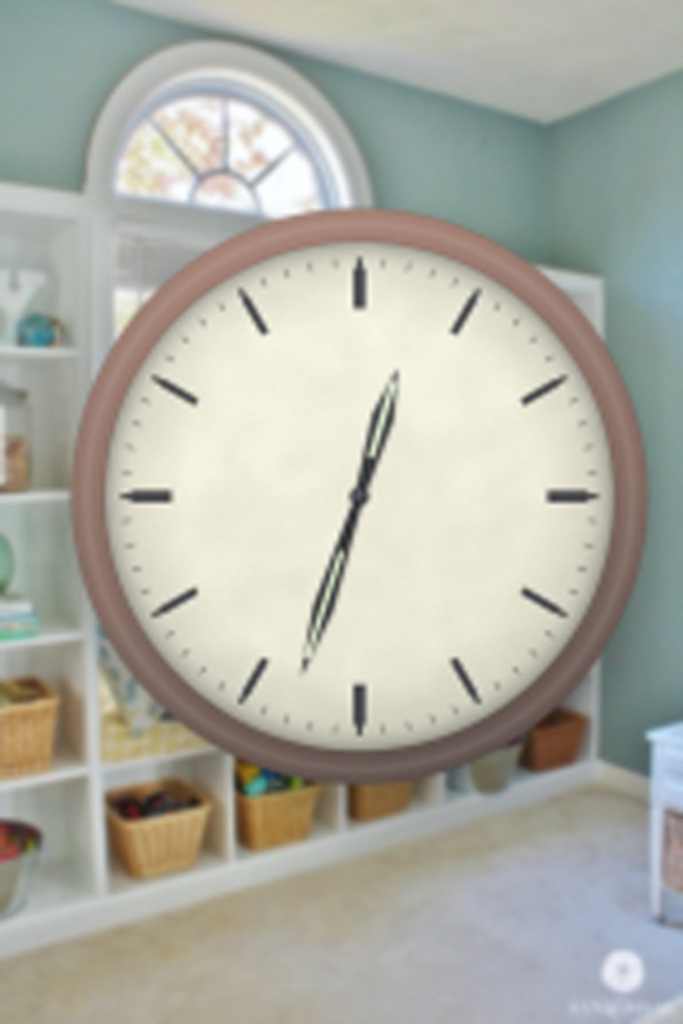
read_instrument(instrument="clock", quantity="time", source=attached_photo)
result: 12:33
